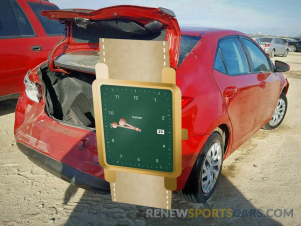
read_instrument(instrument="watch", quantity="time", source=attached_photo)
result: 9:46
